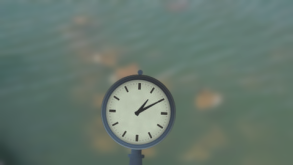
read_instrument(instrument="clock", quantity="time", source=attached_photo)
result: 1:10
